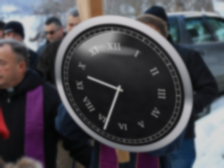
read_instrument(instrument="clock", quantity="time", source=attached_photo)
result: 9:34
